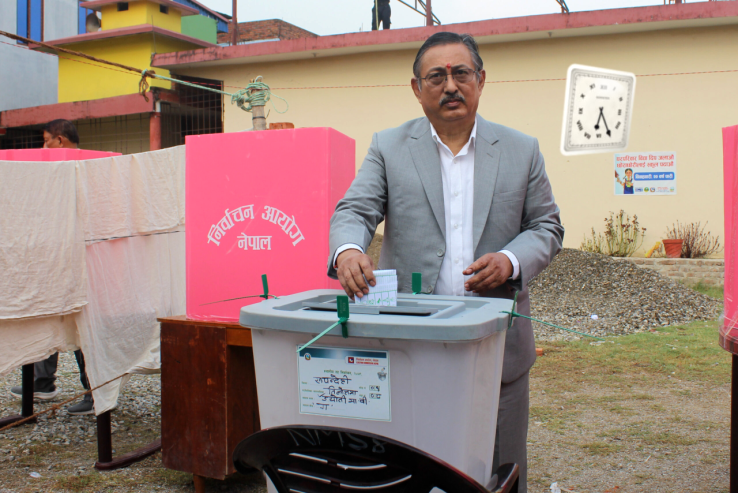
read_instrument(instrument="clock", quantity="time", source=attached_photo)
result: 6:25
